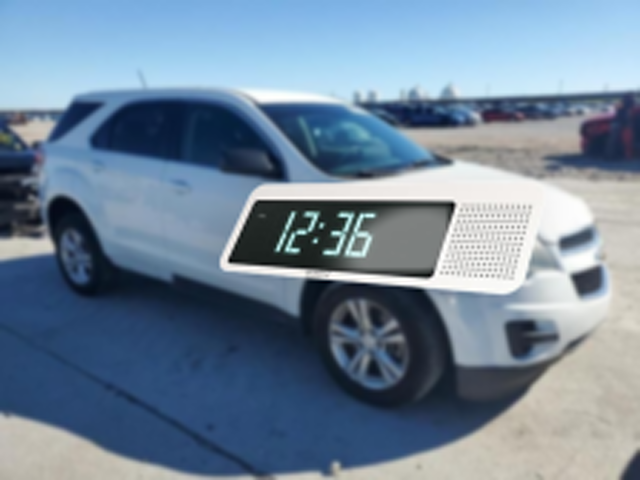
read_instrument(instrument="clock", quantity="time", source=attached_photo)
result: 12:36
